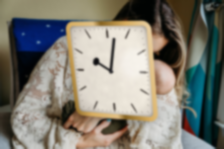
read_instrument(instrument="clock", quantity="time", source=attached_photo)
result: 10:02
